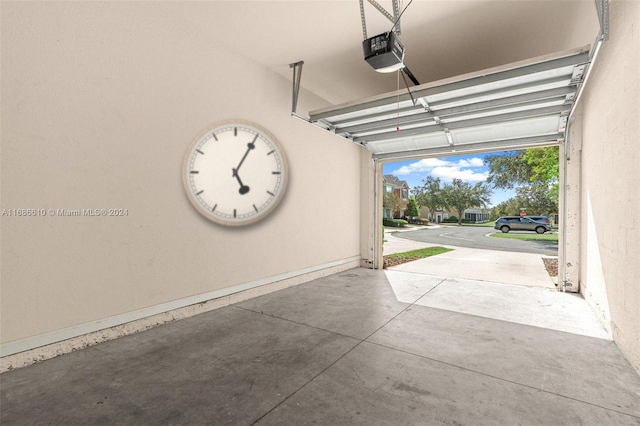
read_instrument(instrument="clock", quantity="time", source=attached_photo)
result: 5:05
